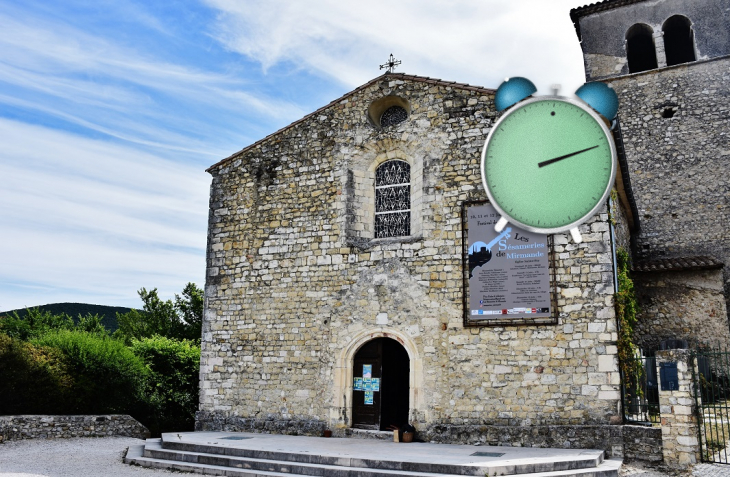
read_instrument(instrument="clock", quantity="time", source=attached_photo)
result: 2:11
